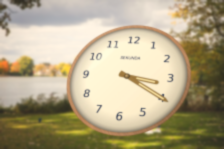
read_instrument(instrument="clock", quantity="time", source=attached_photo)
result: 3:20
